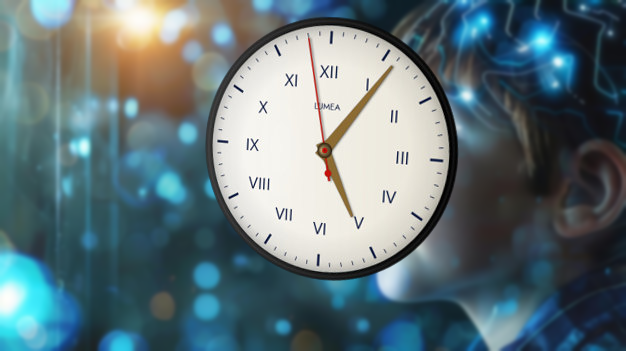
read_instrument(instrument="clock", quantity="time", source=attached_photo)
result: 5:05:58
